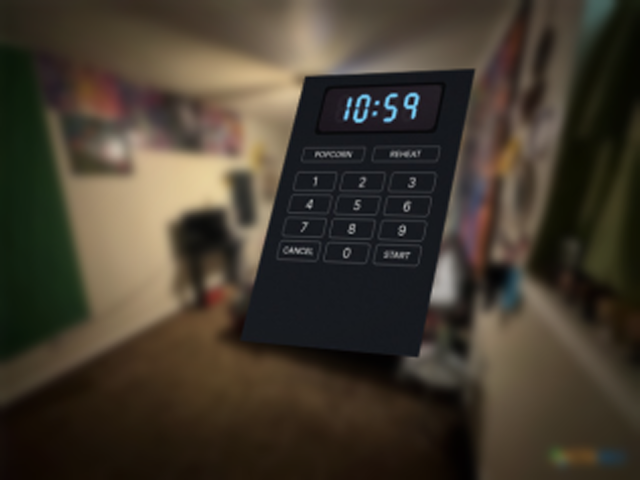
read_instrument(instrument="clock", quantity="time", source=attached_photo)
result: 10:59
